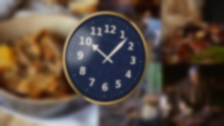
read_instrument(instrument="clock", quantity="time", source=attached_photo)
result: 10:07
